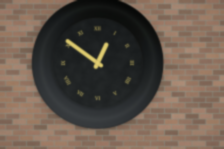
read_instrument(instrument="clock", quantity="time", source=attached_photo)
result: 12:51
